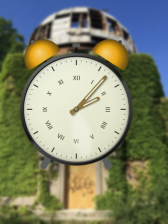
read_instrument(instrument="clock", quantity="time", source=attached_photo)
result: 2:07
